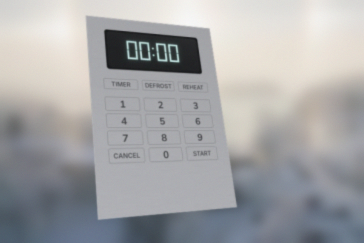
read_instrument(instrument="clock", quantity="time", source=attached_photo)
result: 0:00
